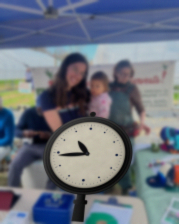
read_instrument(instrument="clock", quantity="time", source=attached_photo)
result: 10:44
